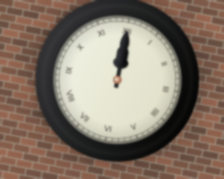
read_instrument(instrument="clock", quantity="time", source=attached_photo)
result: 12:00
